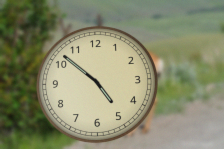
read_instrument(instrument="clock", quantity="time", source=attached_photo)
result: 4:52
